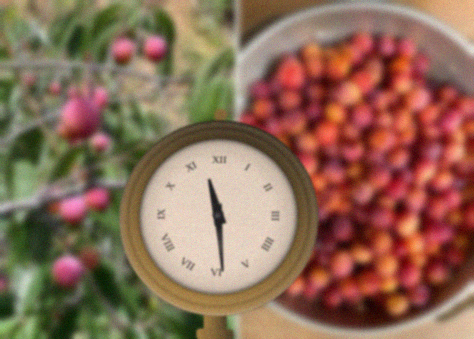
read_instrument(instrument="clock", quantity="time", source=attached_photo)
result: 11:29
